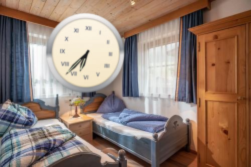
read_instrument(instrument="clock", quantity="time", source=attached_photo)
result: 6:37
